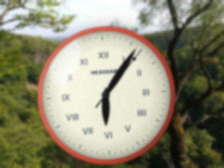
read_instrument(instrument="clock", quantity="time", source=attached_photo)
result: 6:06:07
